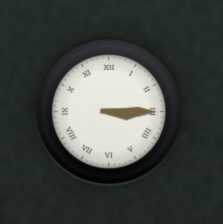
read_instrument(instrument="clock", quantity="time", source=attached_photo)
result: 3:15
